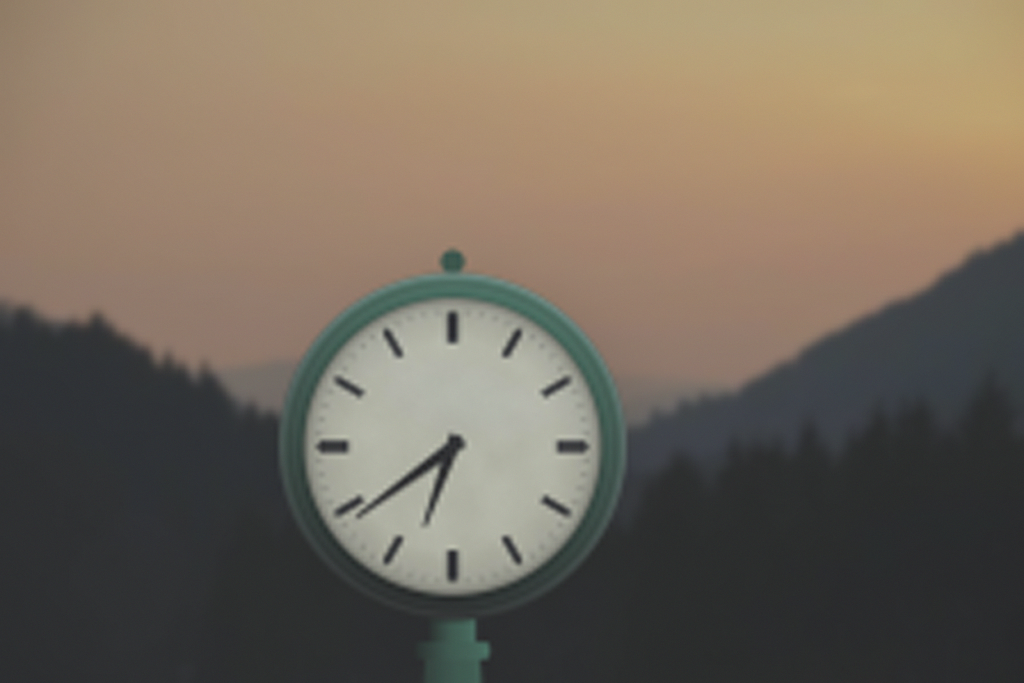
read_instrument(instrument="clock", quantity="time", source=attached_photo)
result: 6:39
